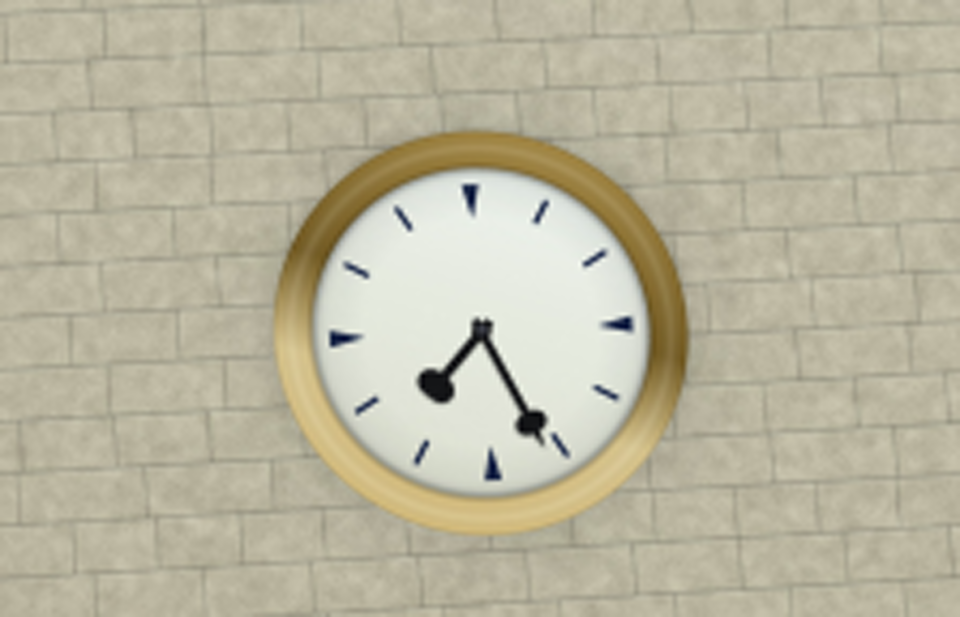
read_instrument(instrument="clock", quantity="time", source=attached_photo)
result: 7:26
